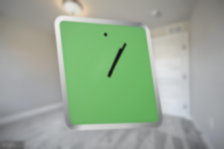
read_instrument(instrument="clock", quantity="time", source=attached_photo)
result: 1:06
